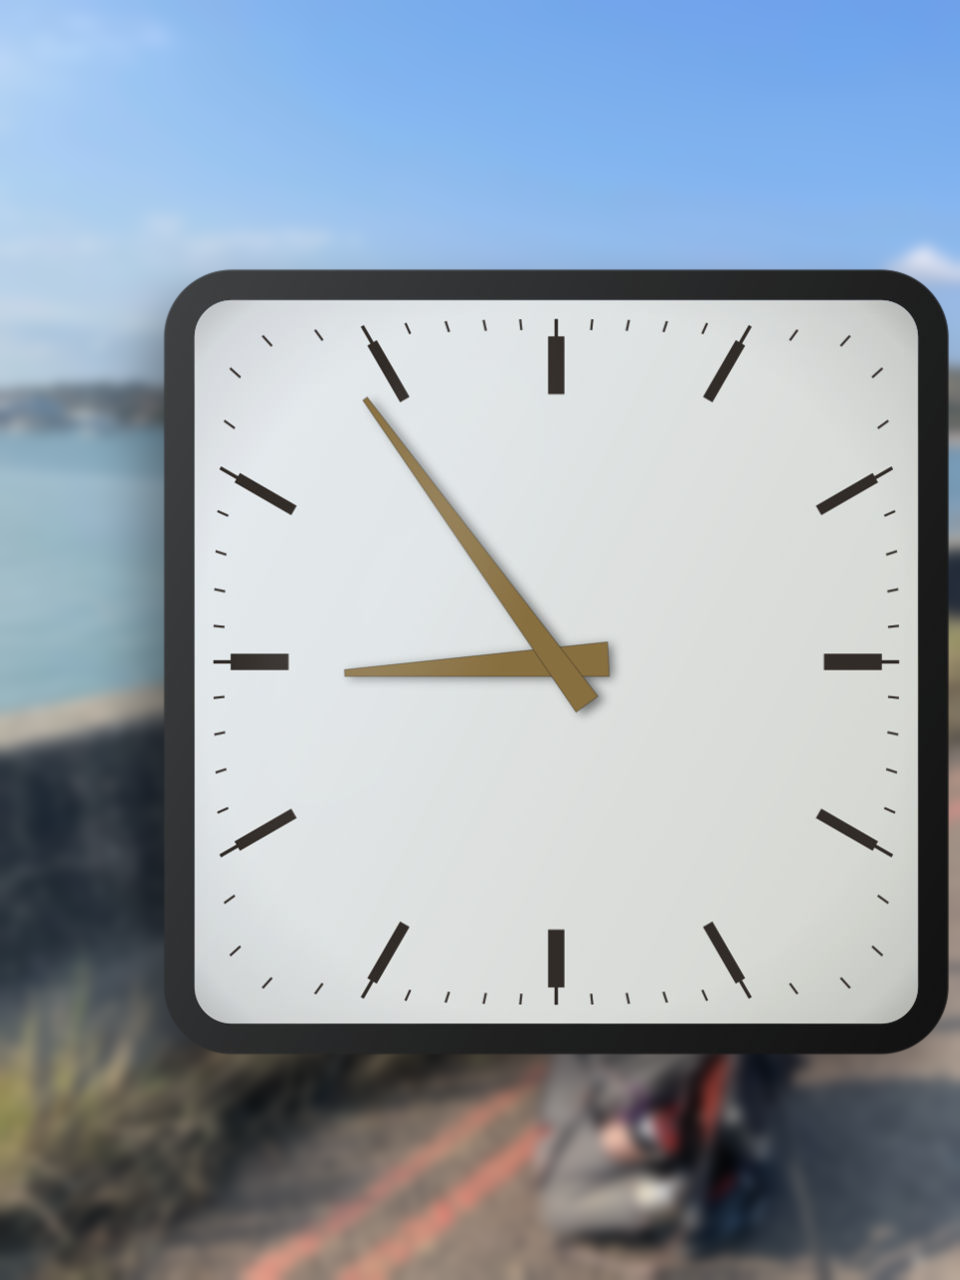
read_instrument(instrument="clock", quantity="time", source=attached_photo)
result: 8:54
